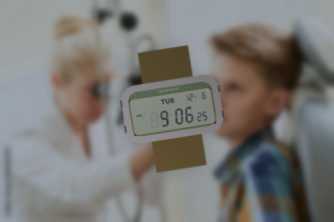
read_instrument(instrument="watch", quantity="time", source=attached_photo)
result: 9:06:25
